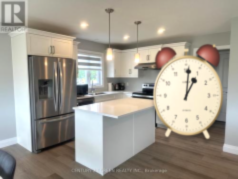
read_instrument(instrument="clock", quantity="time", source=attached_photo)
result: 1:01
